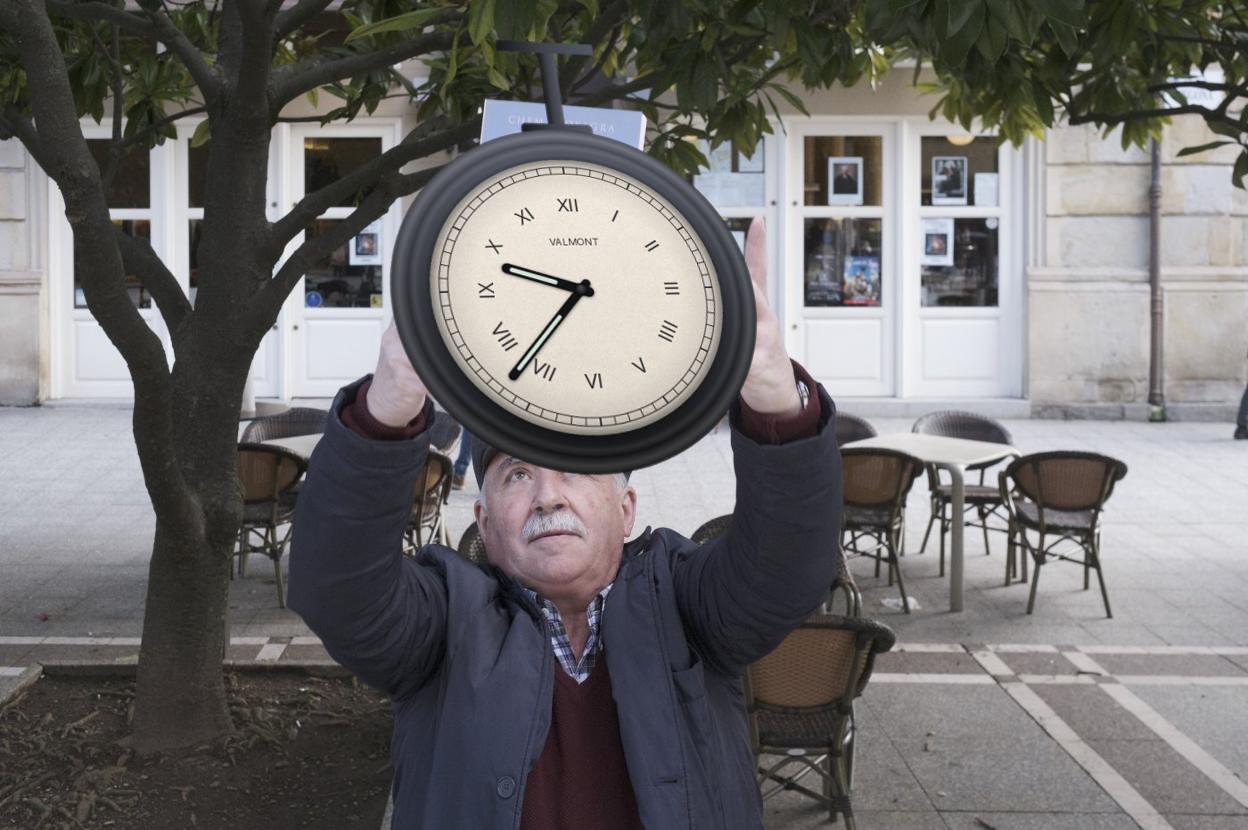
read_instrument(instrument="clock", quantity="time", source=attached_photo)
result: 9:37
